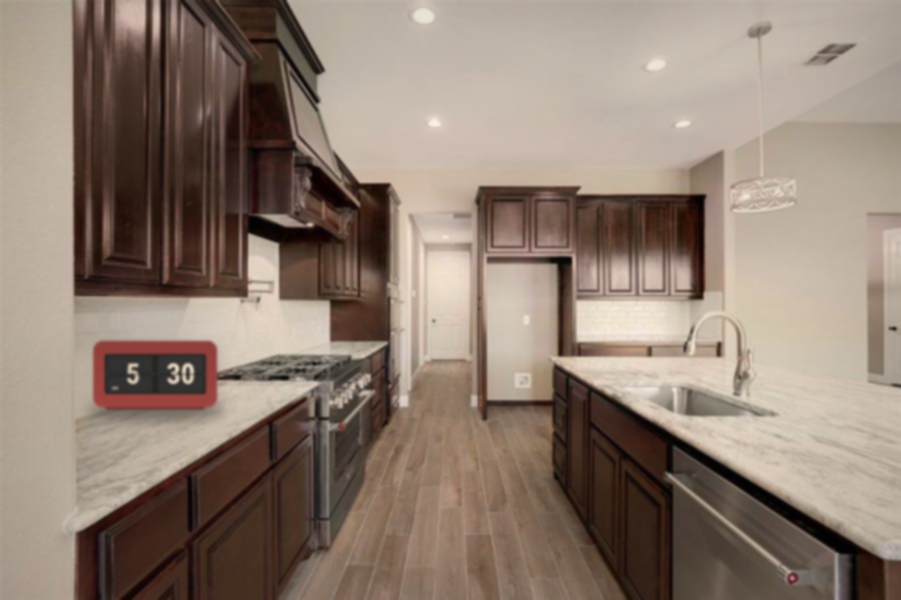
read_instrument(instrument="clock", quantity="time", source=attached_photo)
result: 5:30
